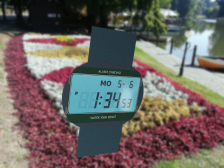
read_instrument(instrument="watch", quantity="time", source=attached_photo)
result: 1:34:53
